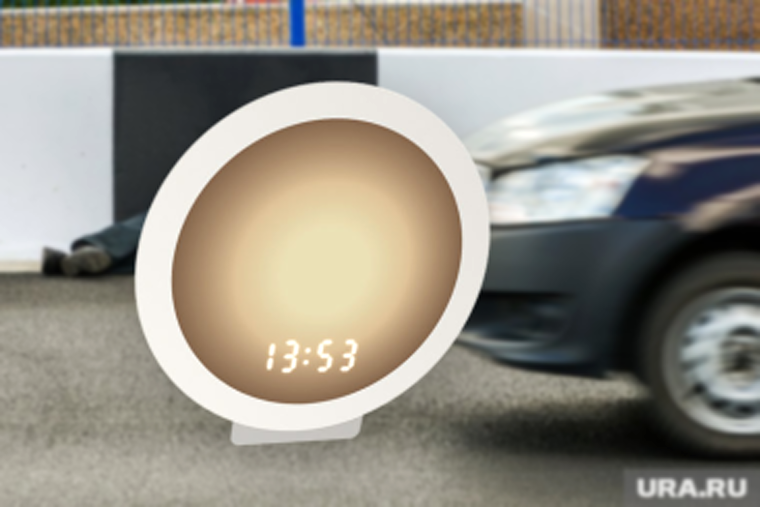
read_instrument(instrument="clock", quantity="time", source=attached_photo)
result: 13:53
